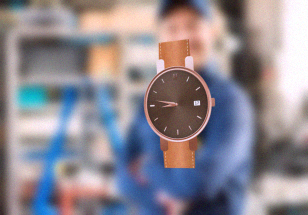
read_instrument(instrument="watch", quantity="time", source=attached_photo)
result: 8:47
